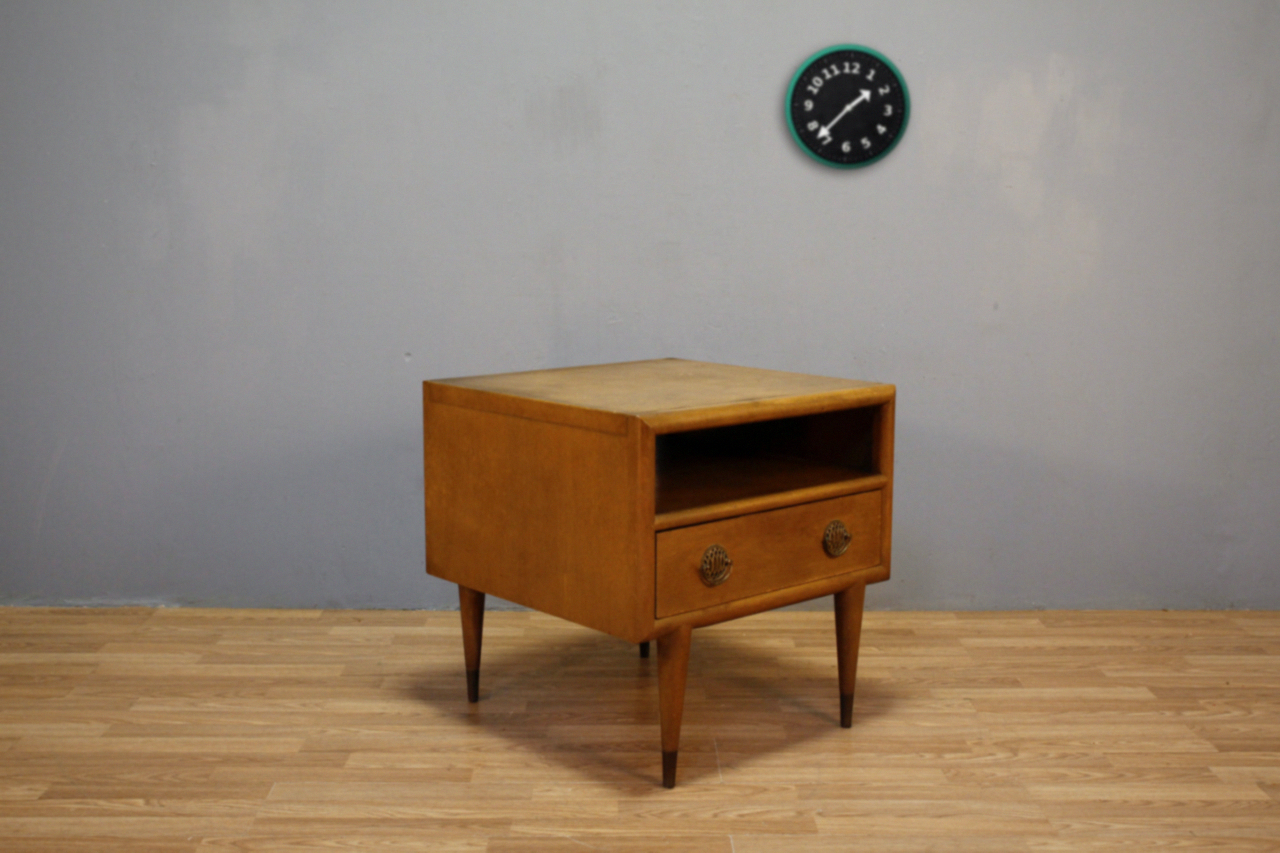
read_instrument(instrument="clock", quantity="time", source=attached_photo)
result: 1:37
